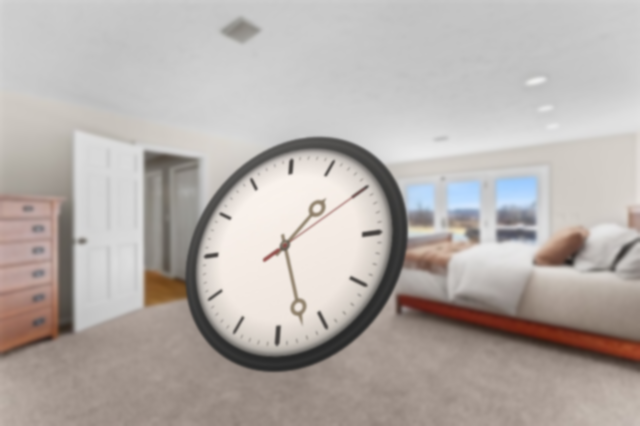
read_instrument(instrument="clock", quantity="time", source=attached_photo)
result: 1:27:10
